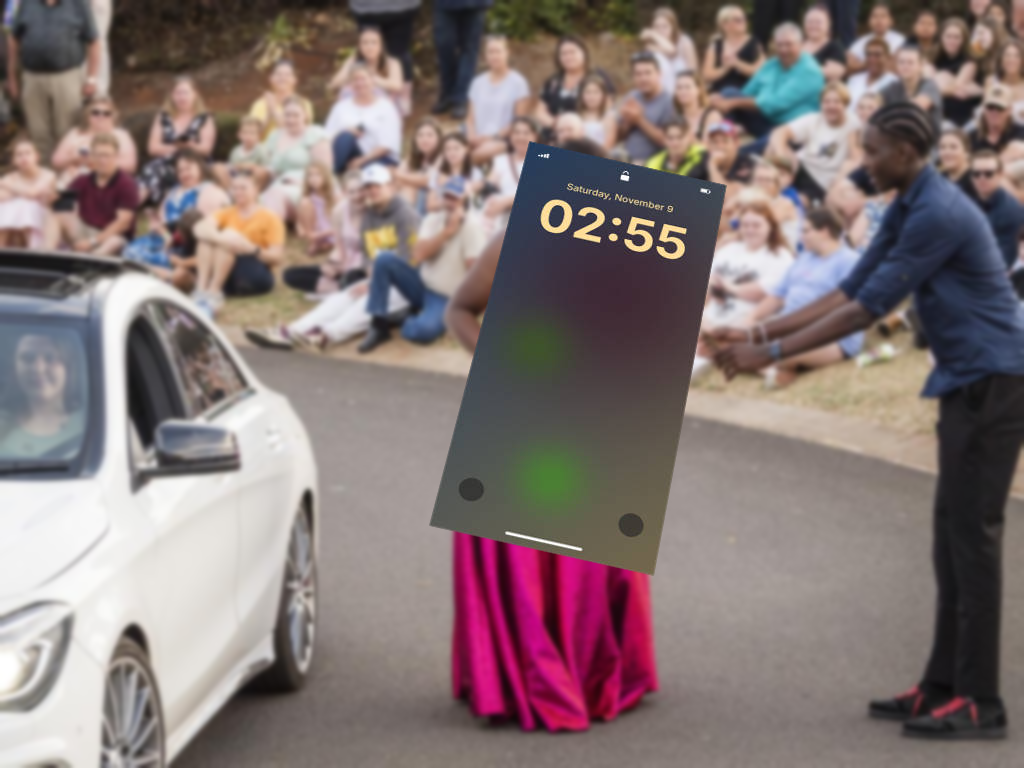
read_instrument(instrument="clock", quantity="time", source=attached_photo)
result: 2:55
